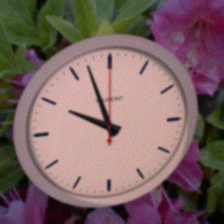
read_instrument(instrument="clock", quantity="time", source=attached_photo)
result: 9:57:00
